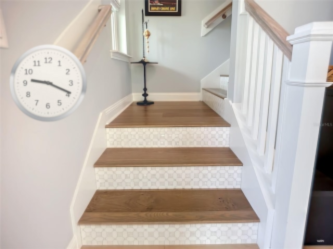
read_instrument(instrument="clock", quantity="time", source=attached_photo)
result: 9:19
